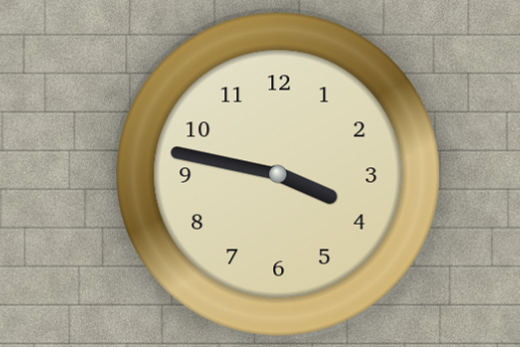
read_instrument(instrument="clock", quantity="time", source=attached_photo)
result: 3:47
